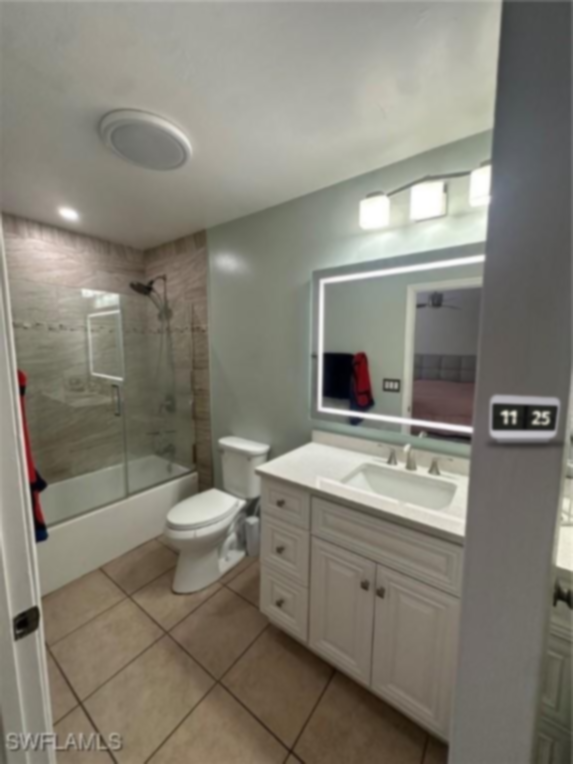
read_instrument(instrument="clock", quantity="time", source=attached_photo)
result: 11:25
